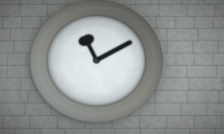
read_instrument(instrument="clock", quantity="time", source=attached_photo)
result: 11:10
